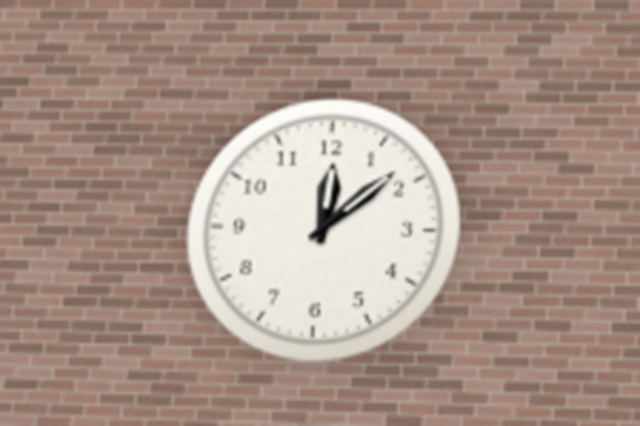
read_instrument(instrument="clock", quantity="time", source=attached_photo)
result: 12:08
